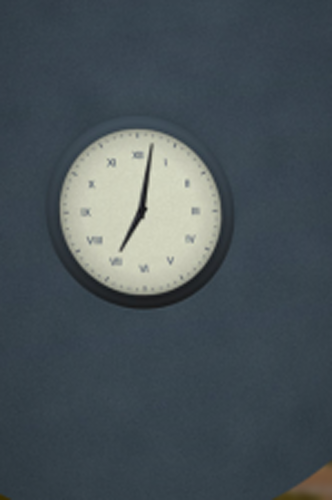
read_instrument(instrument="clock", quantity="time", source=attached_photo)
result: 7:02
